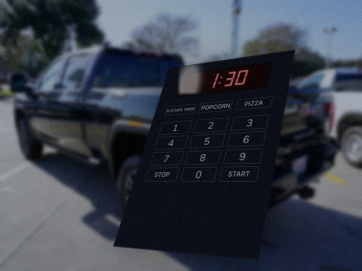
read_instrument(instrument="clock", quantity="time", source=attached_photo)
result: 1:30
